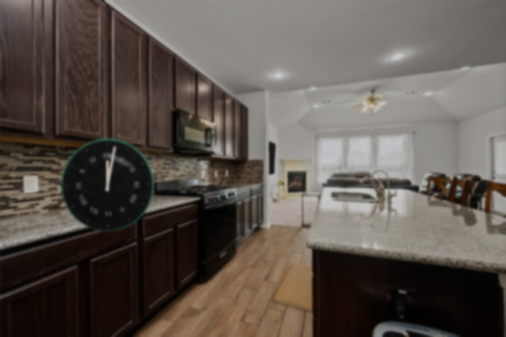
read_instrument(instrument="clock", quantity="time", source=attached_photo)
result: 12:02
